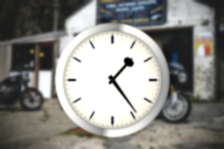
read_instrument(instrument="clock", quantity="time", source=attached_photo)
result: 1:24
